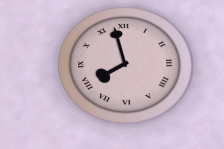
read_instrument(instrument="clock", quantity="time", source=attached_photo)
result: 7:58
